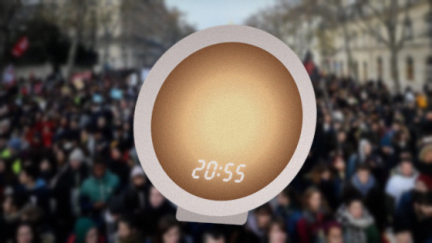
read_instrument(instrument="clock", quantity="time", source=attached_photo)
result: 20:55
